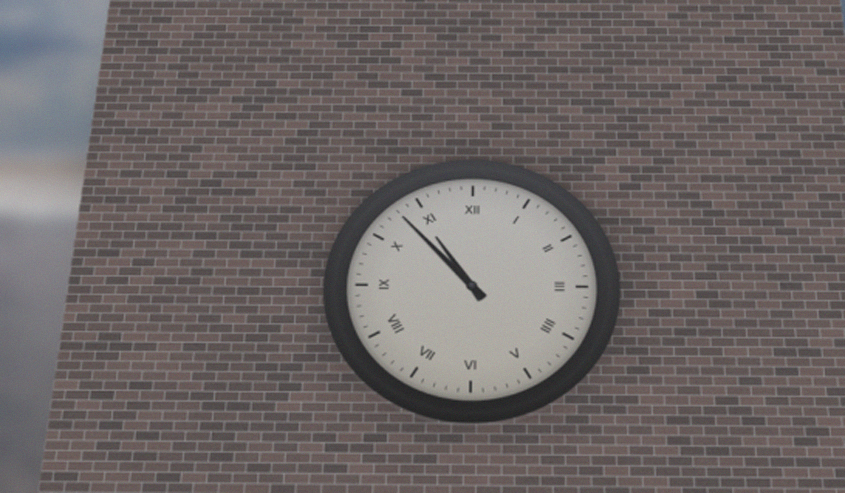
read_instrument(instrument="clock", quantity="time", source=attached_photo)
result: 10:53
